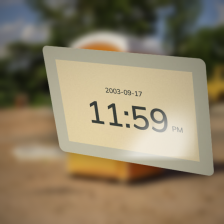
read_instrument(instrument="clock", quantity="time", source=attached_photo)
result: 11:59
